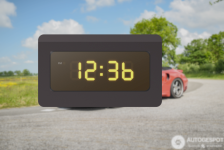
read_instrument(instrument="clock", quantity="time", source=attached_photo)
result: 12:36
